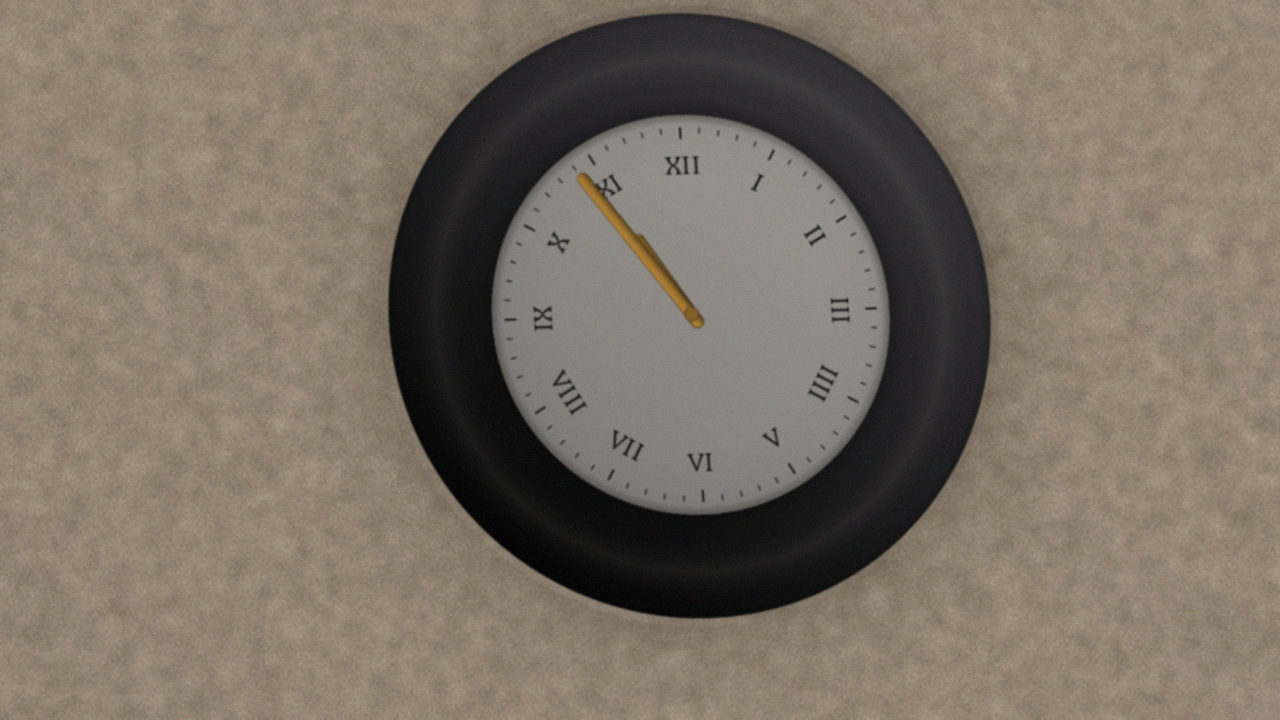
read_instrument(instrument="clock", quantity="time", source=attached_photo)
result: 10:54
